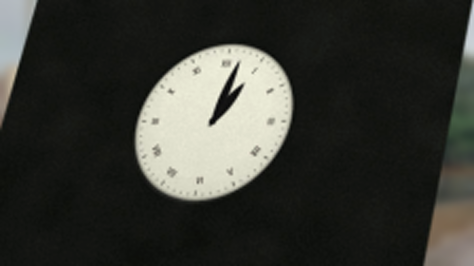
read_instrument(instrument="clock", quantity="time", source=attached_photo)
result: 1:02
